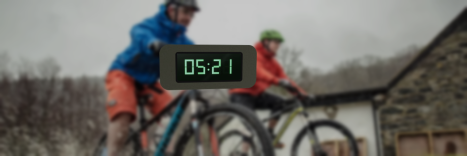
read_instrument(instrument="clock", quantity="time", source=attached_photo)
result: 5:21
